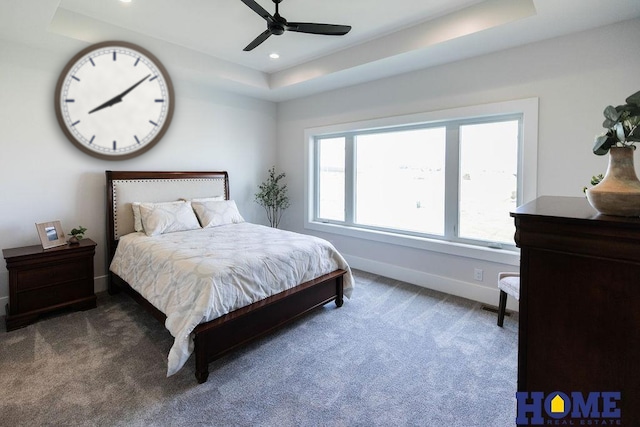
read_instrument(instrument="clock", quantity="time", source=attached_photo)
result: 8:09
